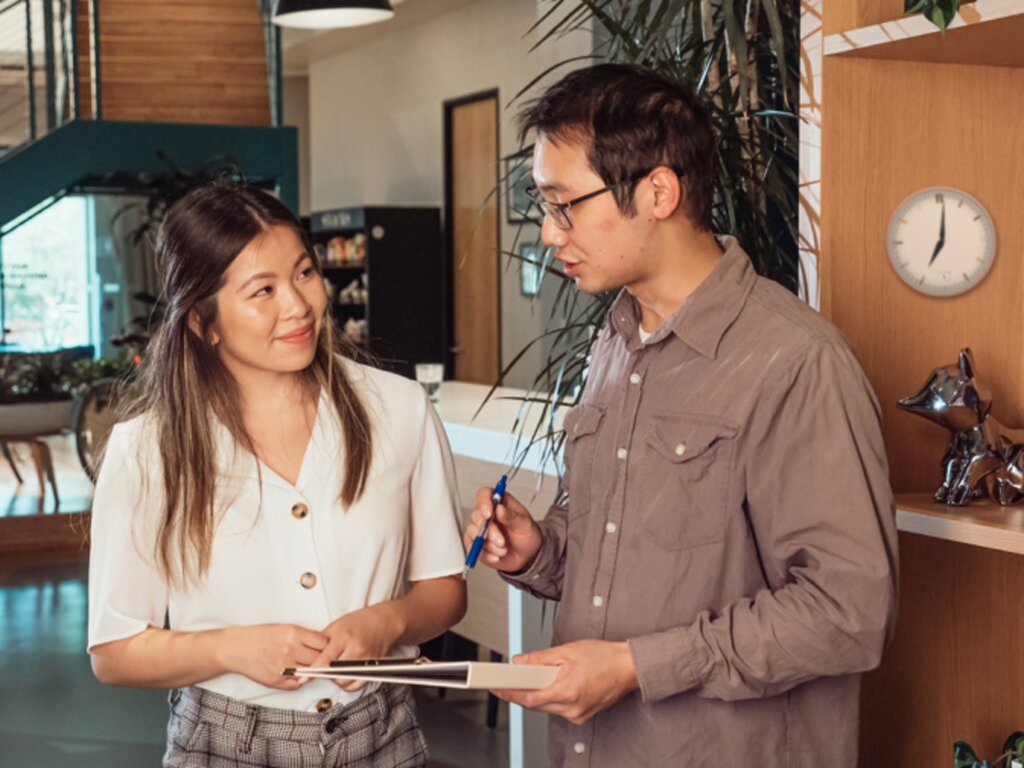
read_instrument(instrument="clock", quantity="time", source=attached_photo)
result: 7:01
